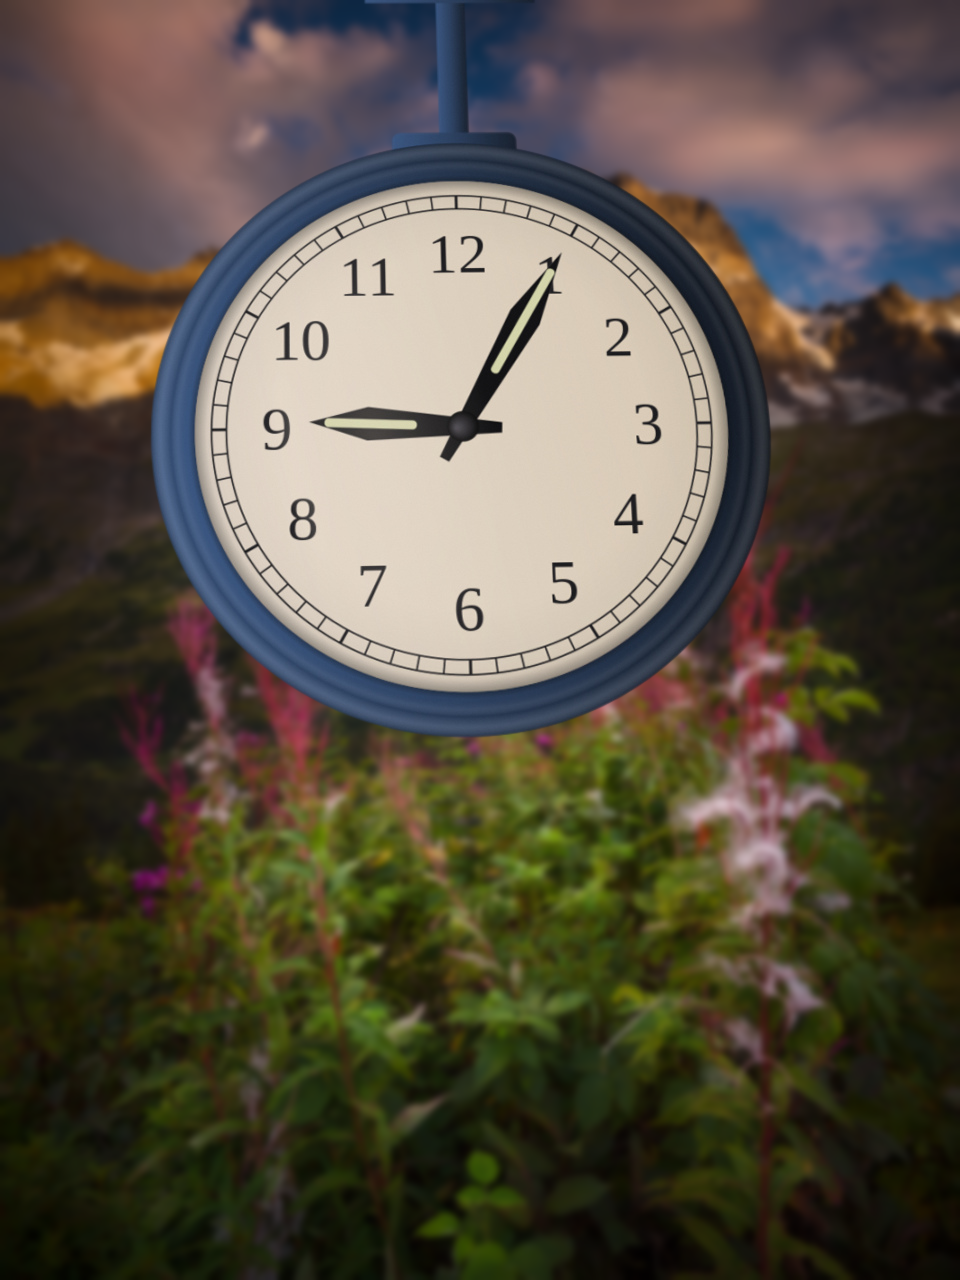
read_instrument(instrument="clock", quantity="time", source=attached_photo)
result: 9:05
